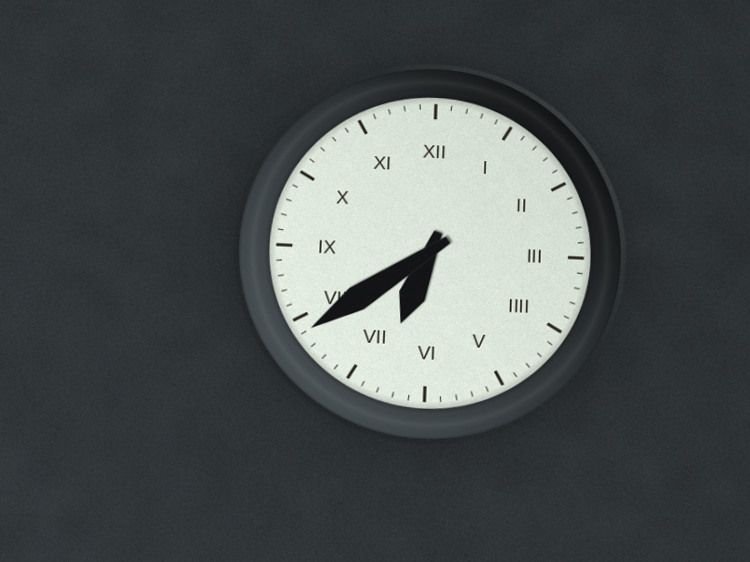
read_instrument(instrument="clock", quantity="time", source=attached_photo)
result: 6:39
